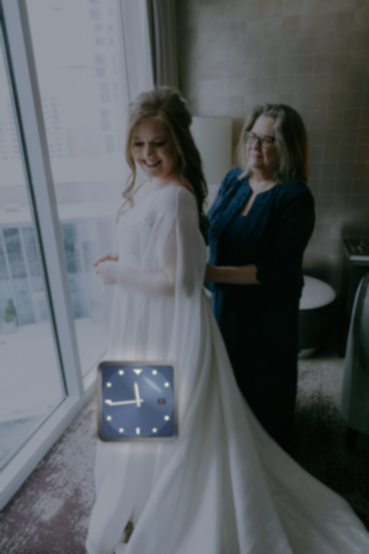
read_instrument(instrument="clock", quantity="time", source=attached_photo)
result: 11:44
